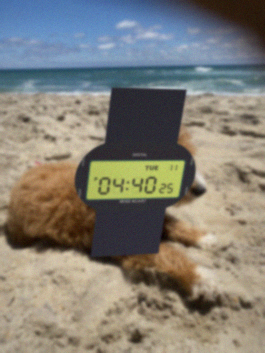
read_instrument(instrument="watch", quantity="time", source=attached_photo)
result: 4:40
